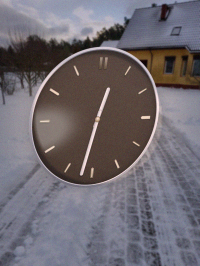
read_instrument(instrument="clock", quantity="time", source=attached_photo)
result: 12:32
